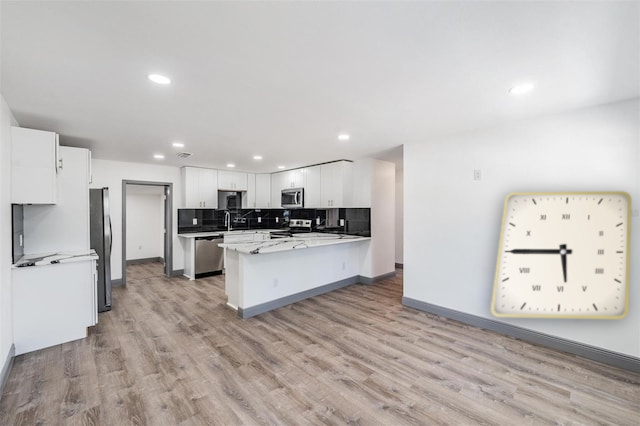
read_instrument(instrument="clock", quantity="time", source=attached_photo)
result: 5:45
